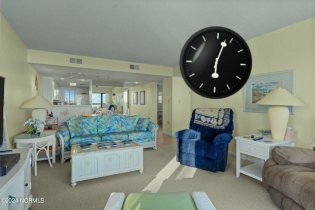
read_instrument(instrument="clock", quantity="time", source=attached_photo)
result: 6:03
